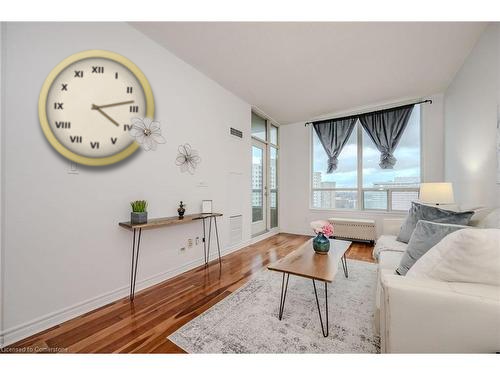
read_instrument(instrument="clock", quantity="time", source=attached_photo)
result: 4:13
